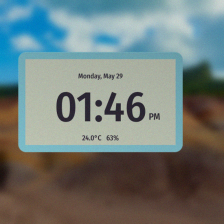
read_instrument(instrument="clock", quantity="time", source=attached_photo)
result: 1:46
